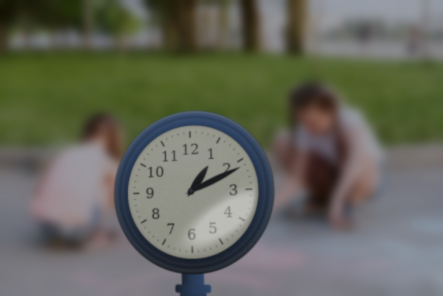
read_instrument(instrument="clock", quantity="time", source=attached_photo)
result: 1:11
